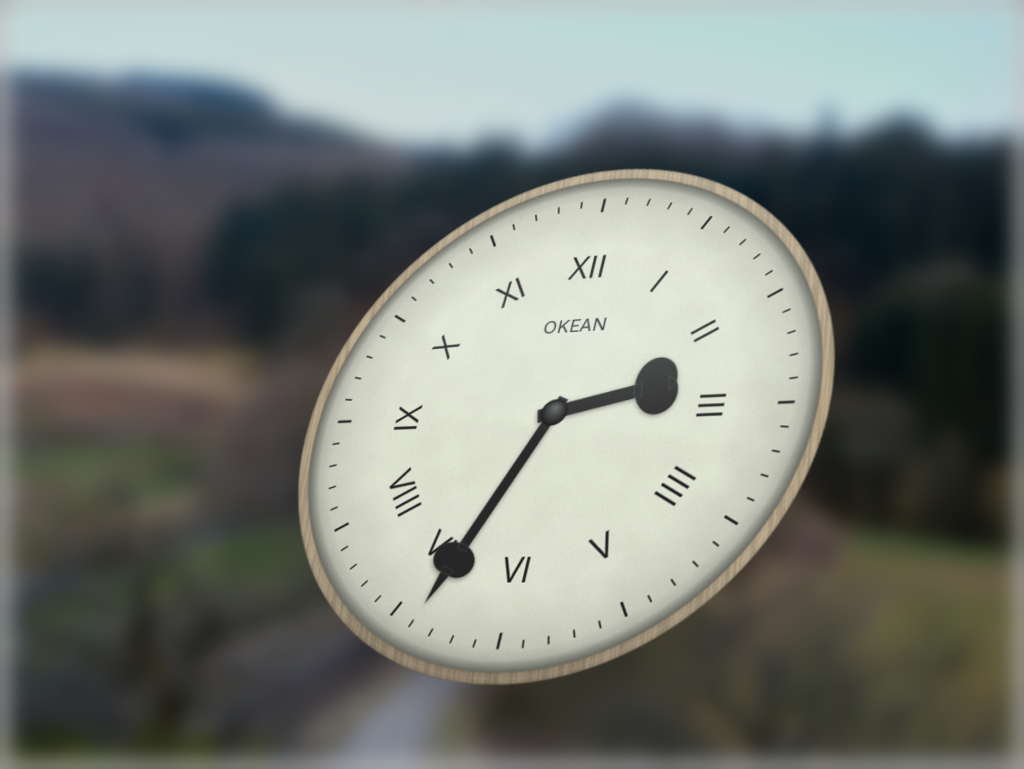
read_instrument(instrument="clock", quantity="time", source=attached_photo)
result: 2:34
